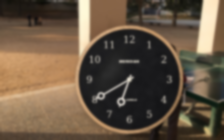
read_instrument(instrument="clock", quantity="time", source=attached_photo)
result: 6:40
